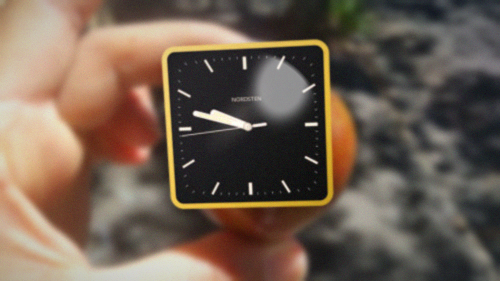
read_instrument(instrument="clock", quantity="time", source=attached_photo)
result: 9:47:44
